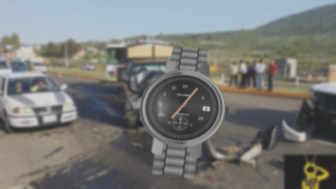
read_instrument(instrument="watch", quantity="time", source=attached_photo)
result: 7:05
